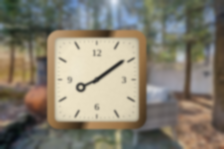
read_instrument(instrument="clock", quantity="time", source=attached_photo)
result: 8:09
